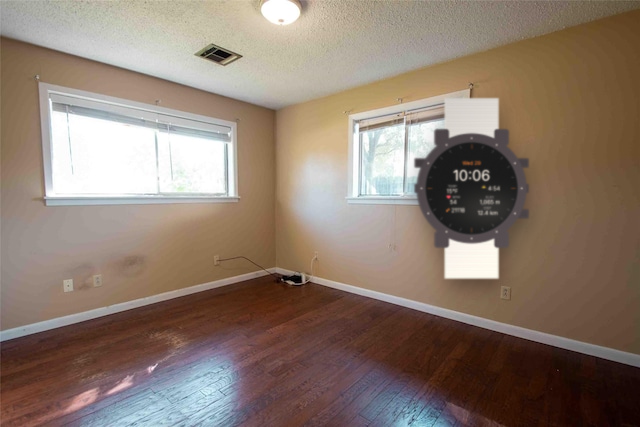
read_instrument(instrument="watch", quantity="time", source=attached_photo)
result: 10:06
